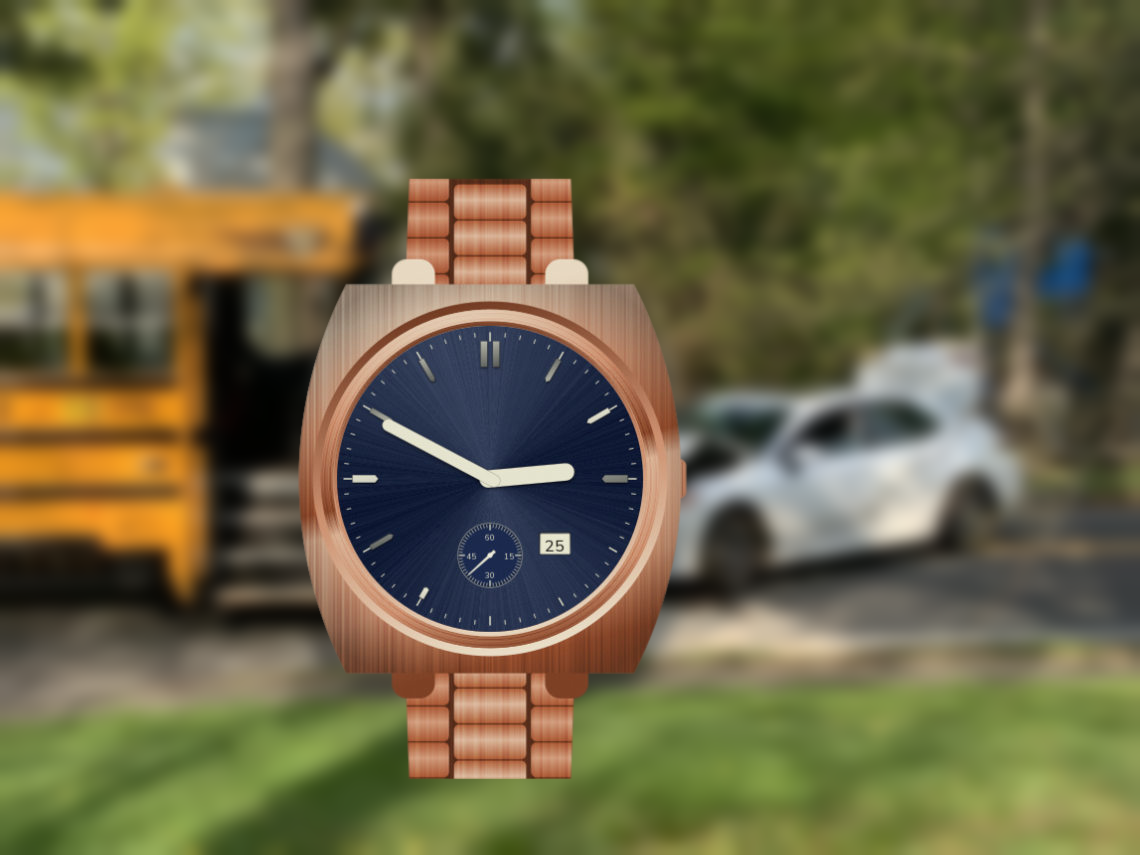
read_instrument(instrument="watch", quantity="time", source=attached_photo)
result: 2:49:38
